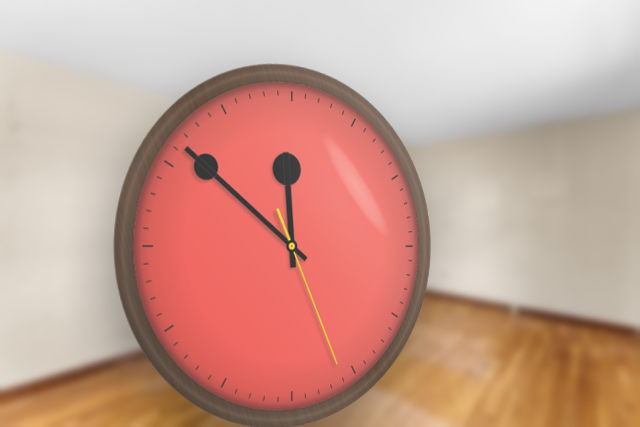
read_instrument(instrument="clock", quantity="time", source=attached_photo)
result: 11:51:26
